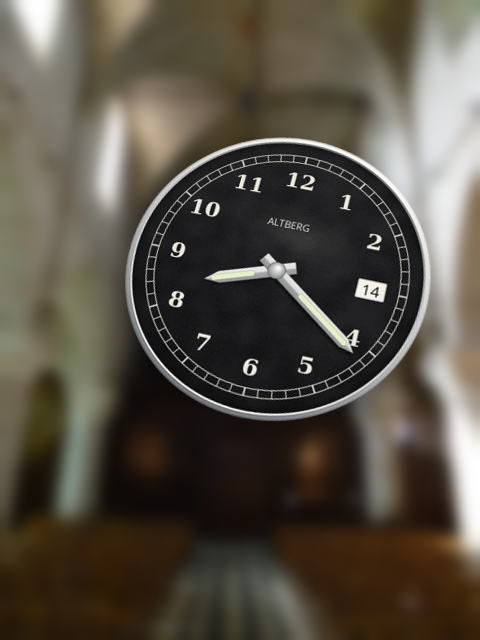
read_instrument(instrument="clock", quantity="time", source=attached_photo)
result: 8:21
